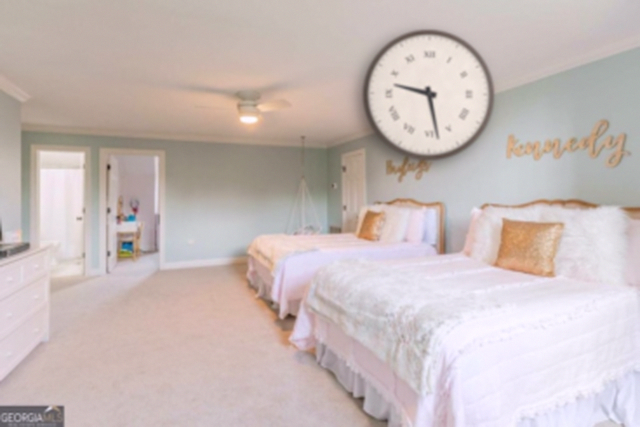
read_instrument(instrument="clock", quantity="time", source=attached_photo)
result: 9:28
